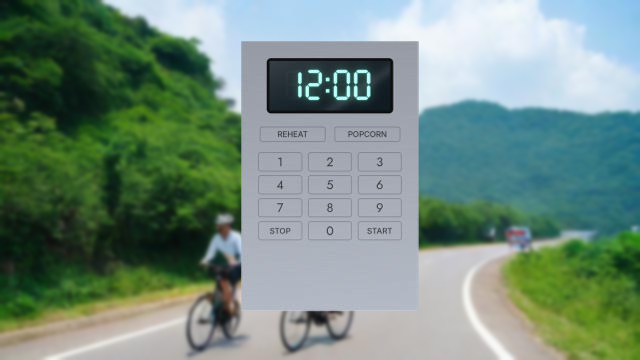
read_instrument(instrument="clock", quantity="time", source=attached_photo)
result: 12:00
